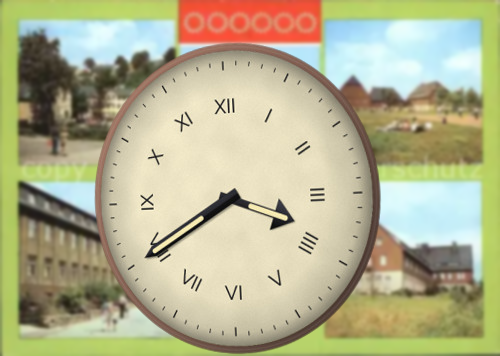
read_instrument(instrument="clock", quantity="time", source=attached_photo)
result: 3:40
